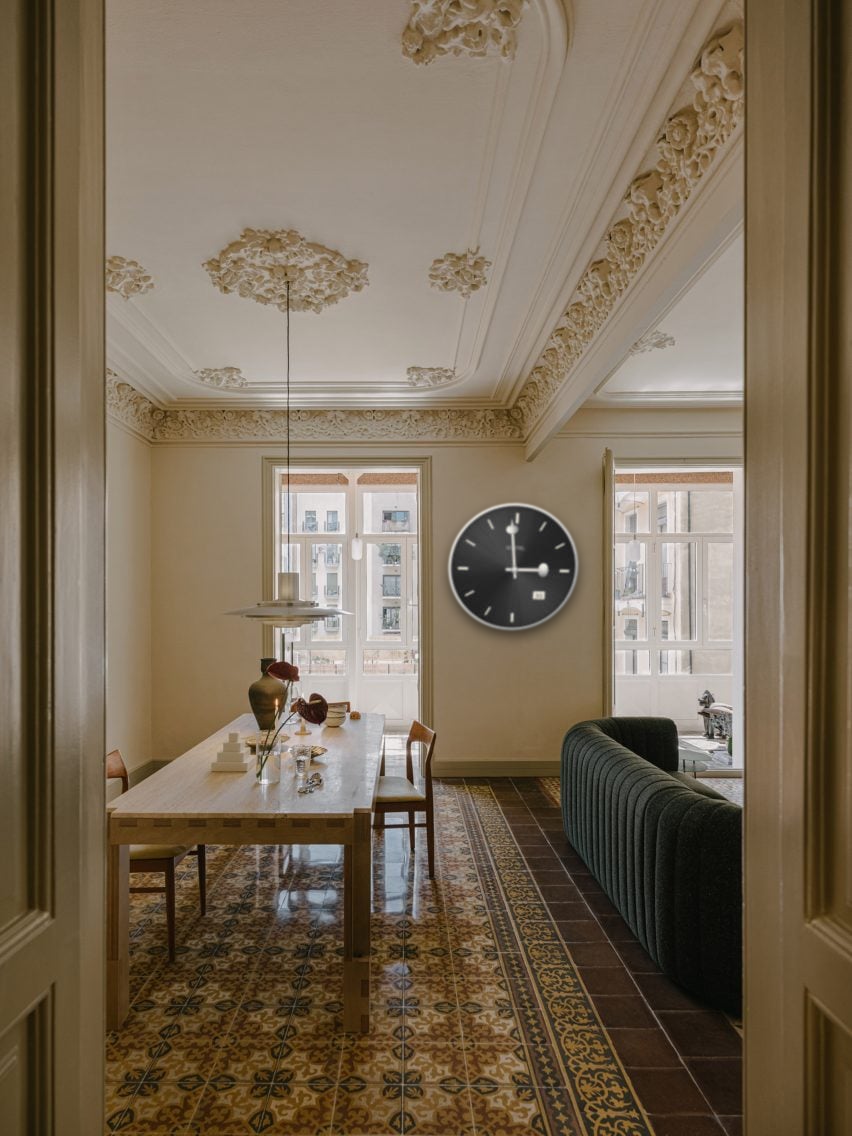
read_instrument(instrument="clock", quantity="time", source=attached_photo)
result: 2:59
